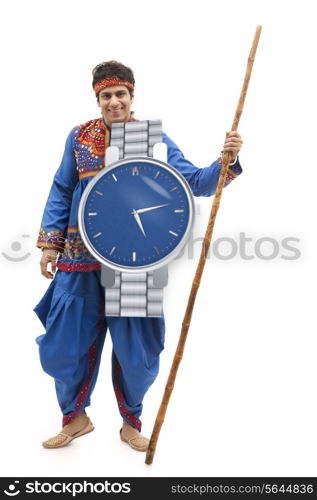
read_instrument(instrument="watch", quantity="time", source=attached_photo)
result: 5:13
